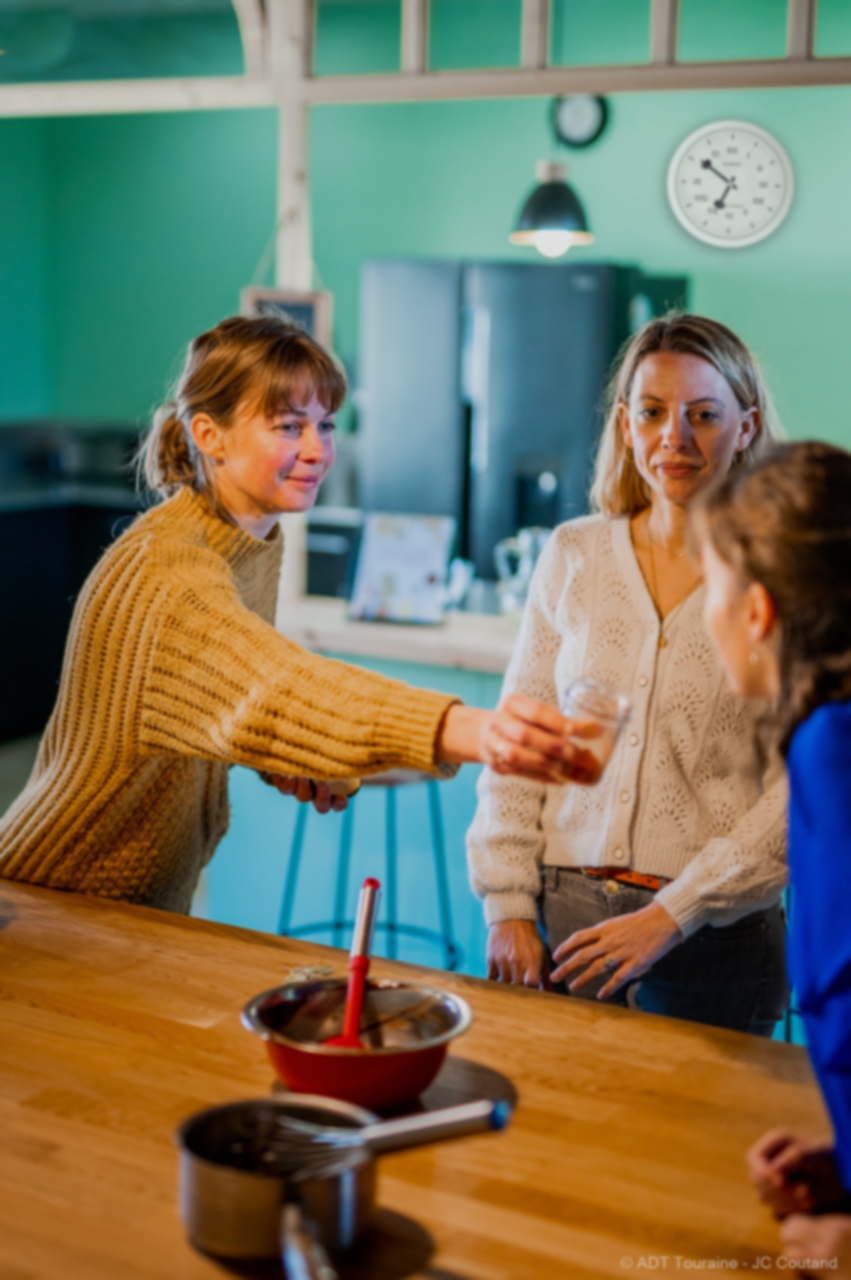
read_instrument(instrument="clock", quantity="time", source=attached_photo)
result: 6:51
